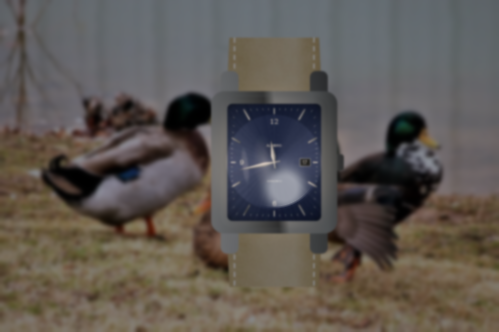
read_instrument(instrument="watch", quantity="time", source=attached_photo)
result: 11:43
